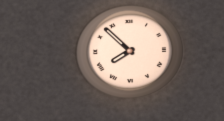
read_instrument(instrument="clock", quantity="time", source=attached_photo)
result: 7:53
